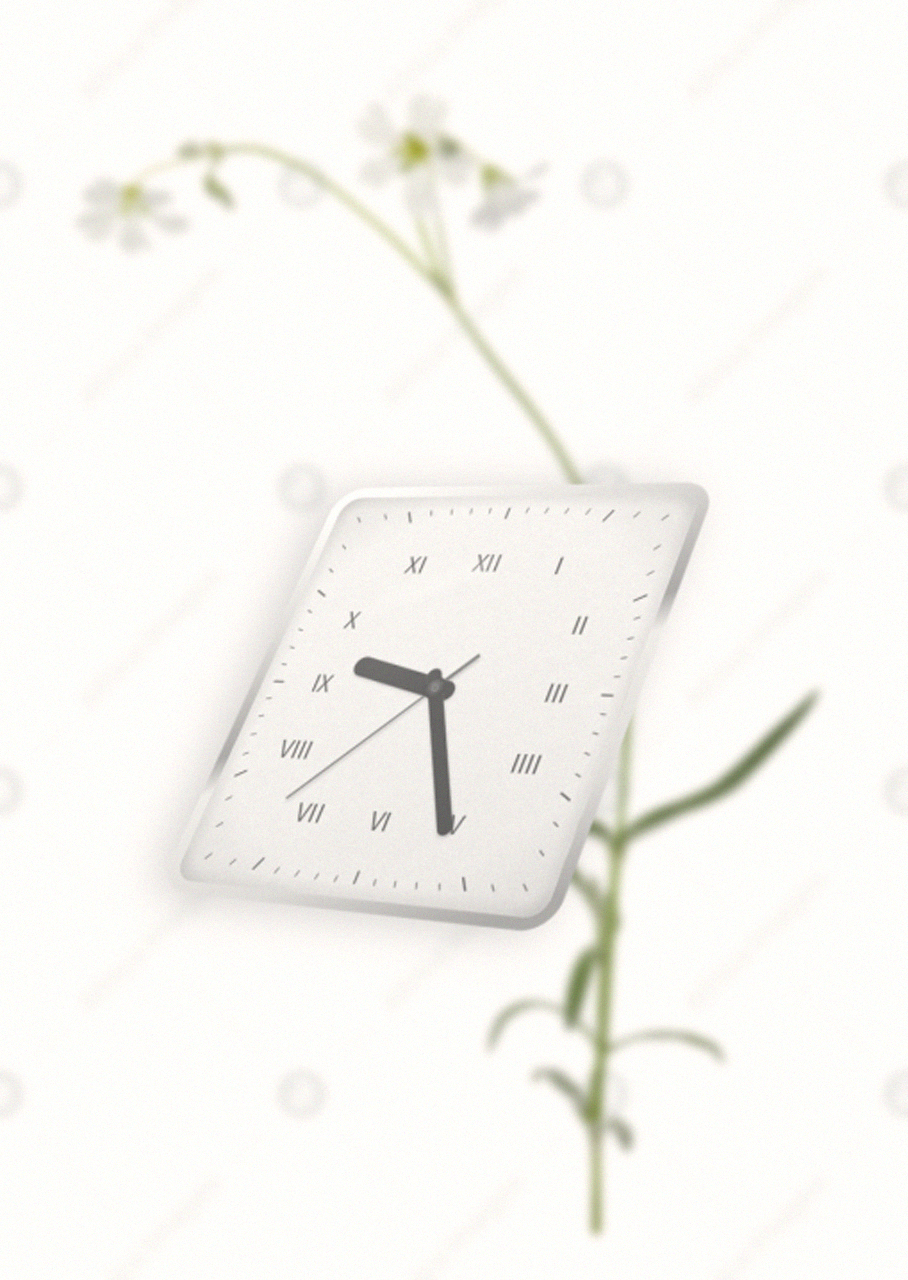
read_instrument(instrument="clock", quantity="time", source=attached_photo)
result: 9:25:37
